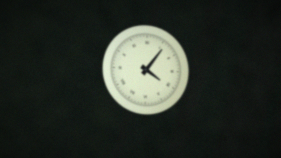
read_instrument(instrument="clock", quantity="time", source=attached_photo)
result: 4:06
